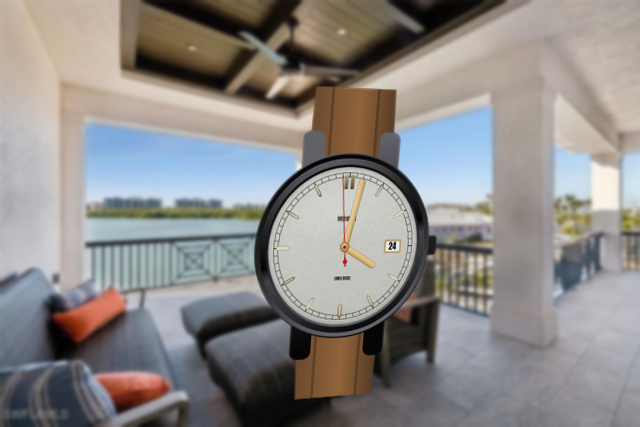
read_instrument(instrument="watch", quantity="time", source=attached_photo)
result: 4:01:59
